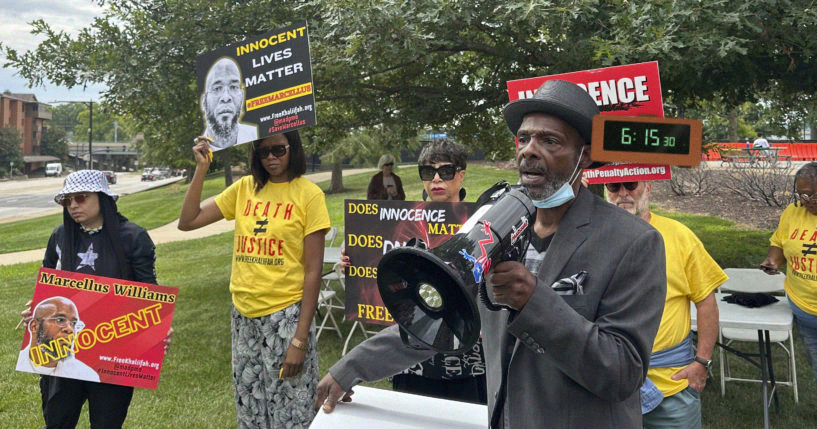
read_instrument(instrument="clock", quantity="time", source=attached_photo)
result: 6:15
